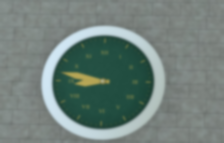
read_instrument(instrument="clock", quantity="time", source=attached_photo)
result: 8:47
